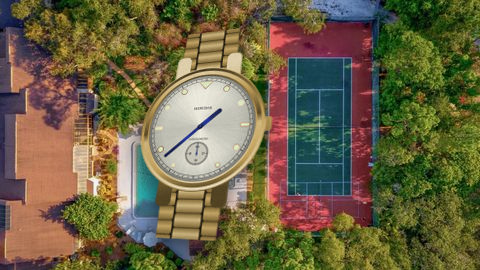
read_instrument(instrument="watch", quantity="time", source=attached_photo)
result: 1:38
